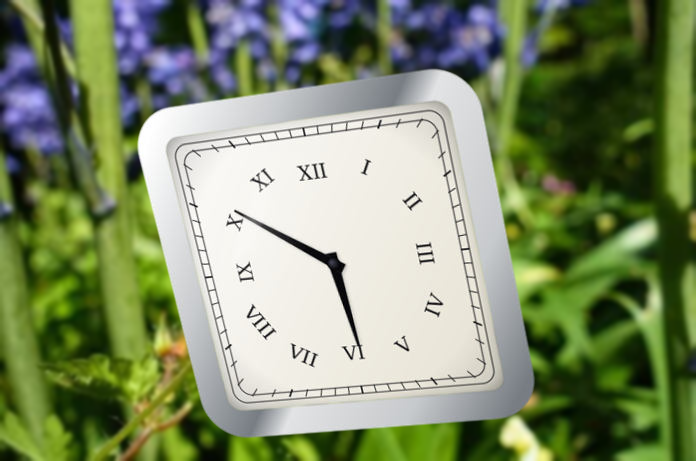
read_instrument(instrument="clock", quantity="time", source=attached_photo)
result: 5:51
